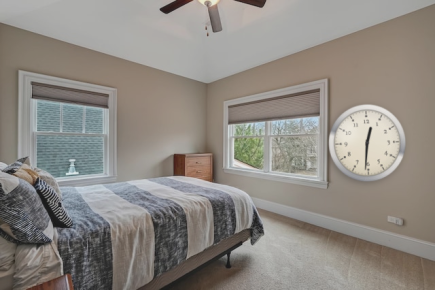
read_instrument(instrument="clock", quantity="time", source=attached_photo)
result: 12:31
